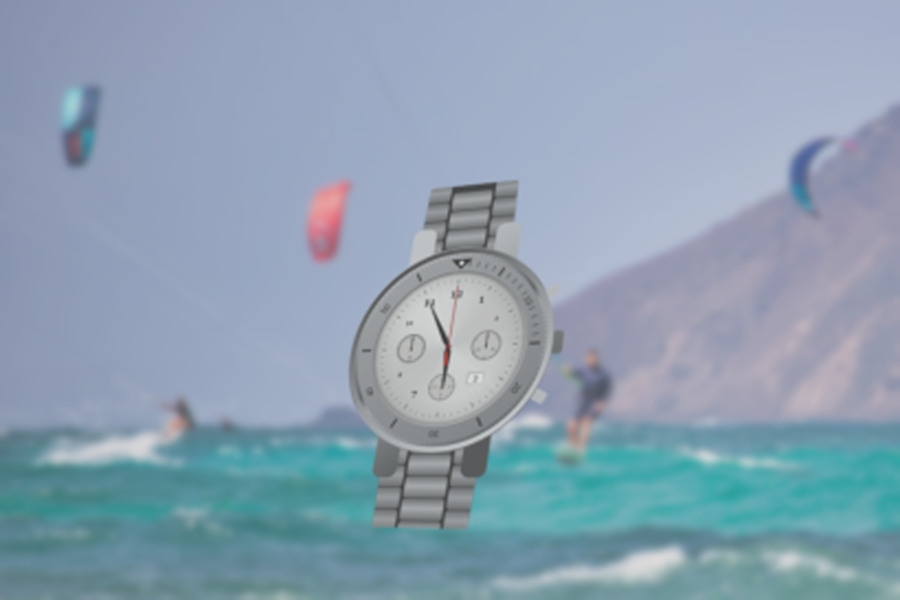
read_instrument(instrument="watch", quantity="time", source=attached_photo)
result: 5:55
